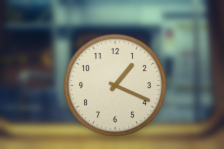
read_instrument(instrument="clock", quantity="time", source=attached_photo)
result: 1:19
